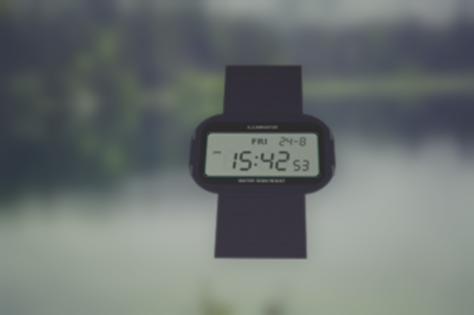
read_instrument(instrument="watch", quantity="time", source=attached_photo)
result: 15:42:53
